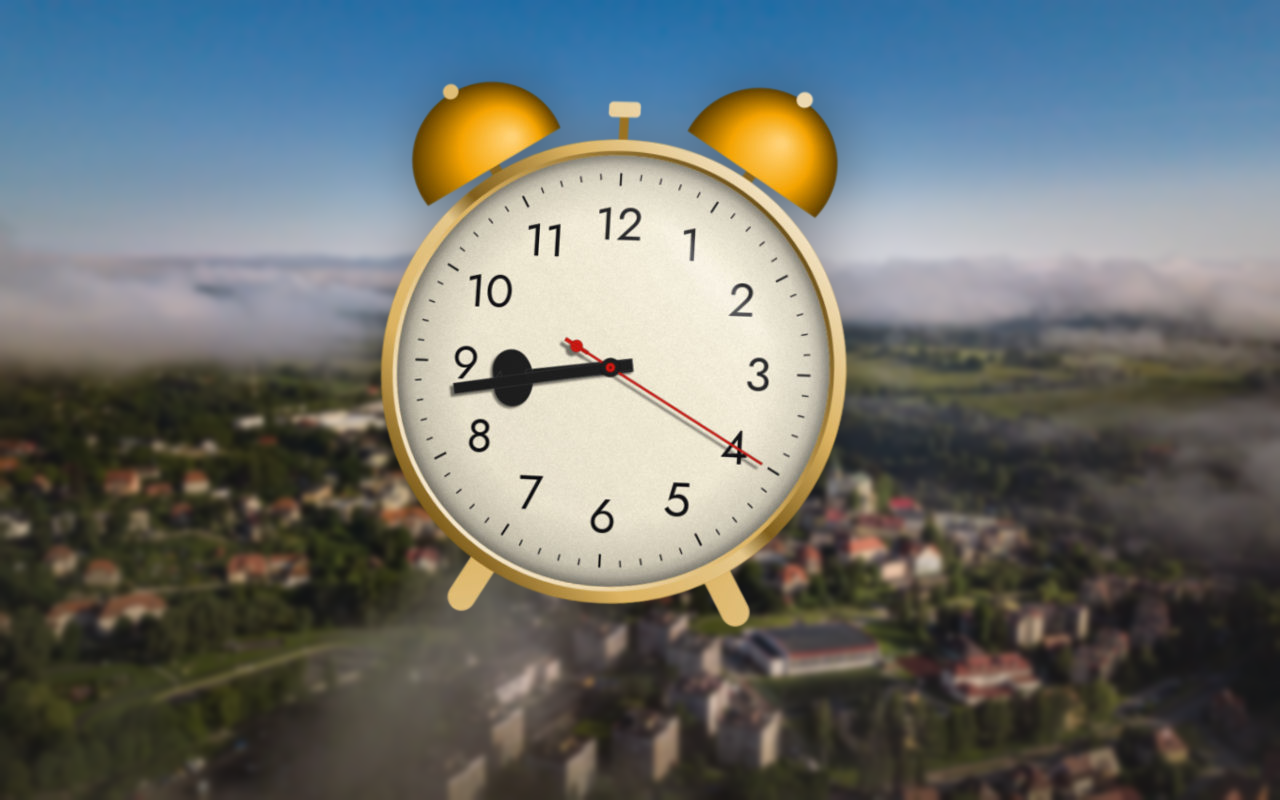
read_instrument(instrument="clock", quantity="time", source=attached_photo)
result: 8:43:20
